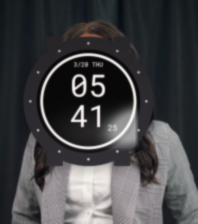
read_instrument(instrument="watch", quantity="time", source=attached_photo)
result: 5:41
